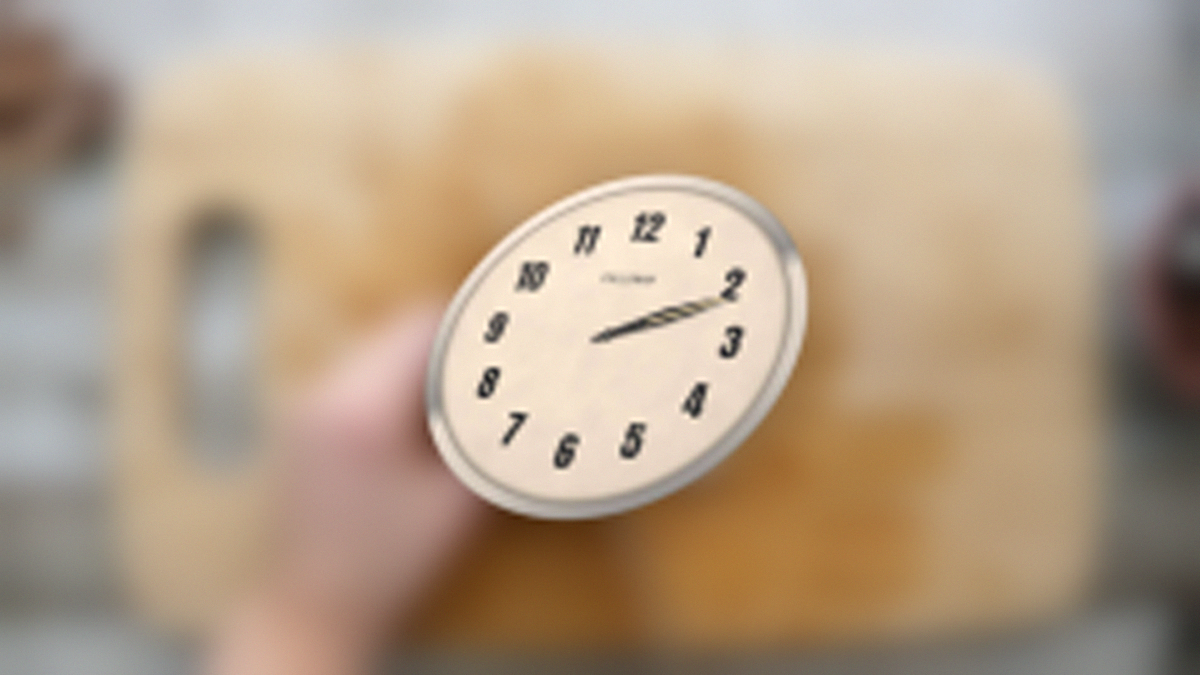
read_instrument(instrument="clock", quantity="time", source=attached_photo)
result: 2:11
